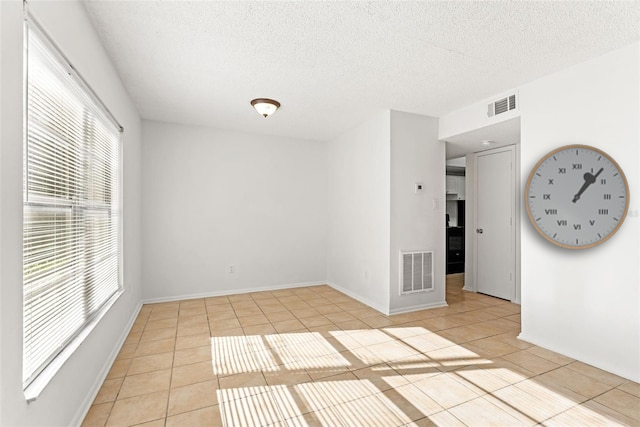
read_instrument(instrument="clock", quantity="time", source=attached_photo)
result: 1:07
